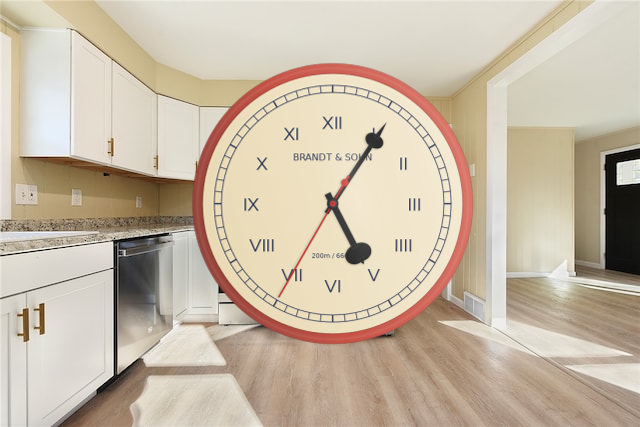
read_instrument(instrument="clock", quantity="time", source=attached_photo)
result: 5:05:35
